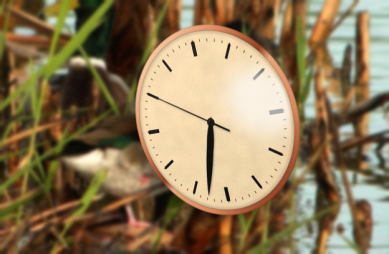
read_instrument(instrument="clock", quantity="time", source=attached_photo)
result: 6:32:50
